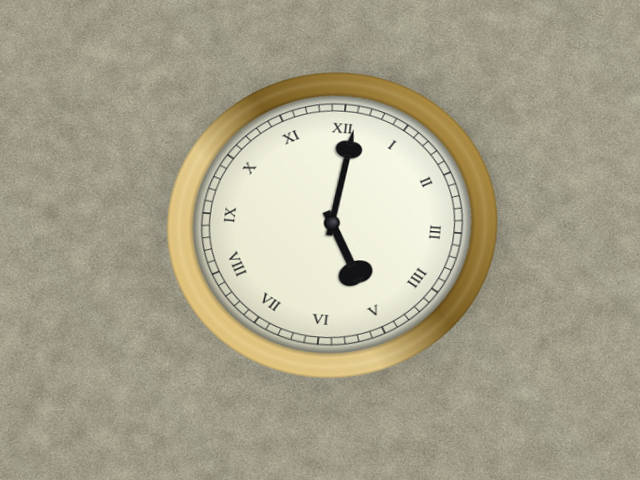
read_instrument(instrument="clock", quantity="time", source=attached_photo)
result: 5:01
